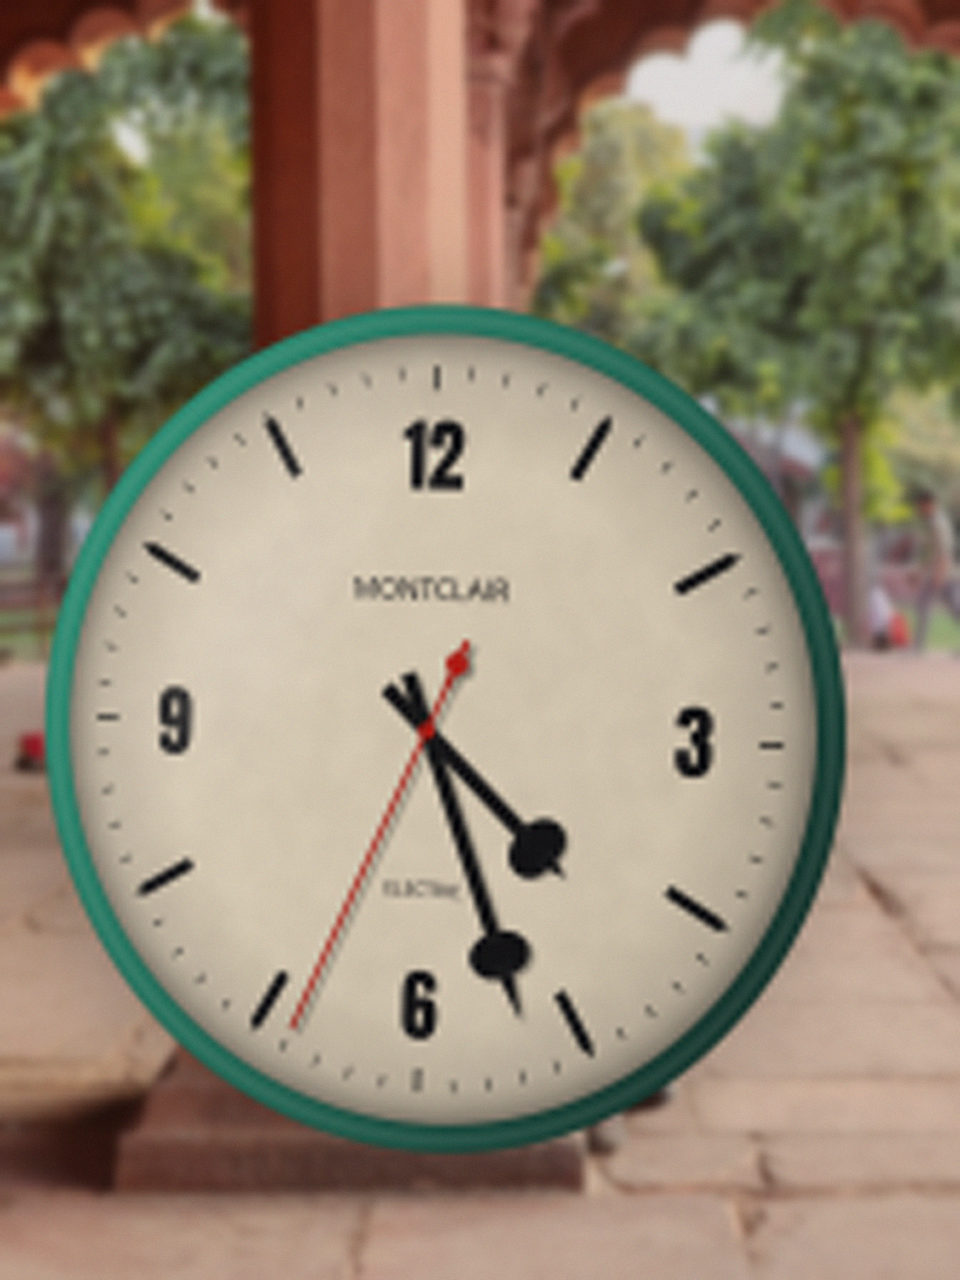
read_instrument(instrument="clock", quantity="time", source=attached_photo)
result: 4:26:34
